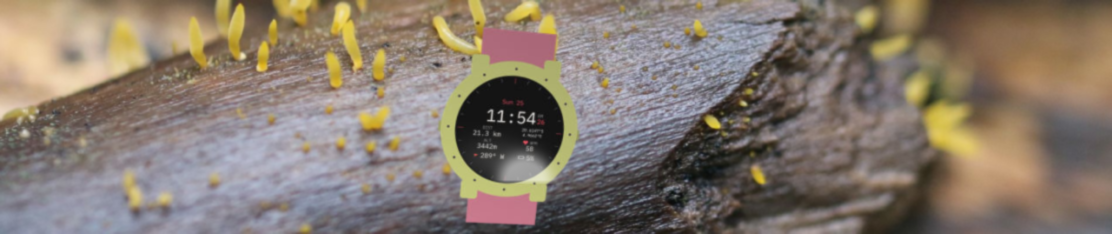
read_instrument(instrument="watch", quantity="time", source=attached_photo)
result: 11:54
